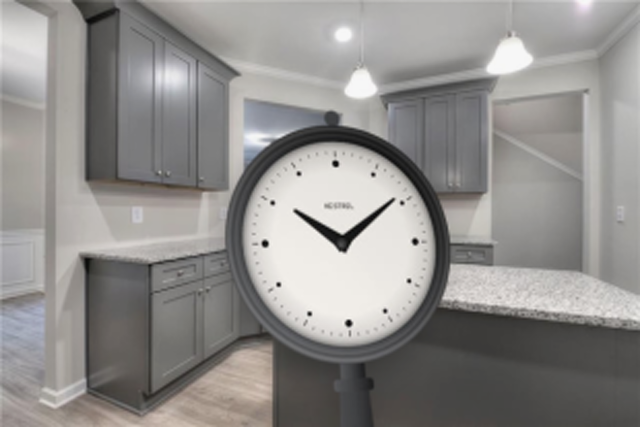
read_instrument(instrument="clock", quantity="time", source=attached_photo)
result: 10:09
